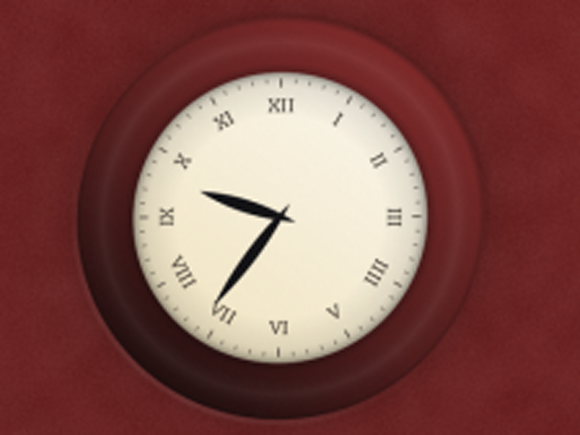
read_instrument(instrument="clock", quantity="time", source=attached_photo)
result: 9:36
